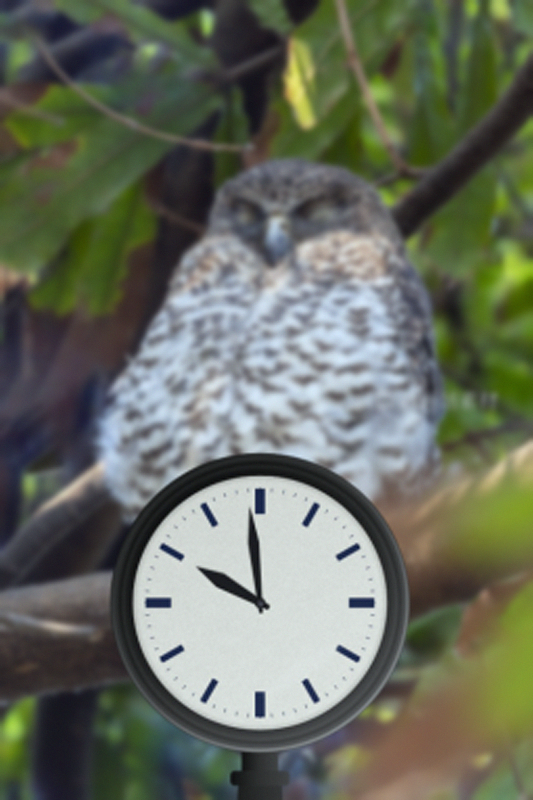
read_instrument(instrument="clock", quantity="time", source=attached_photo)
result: 9:59
